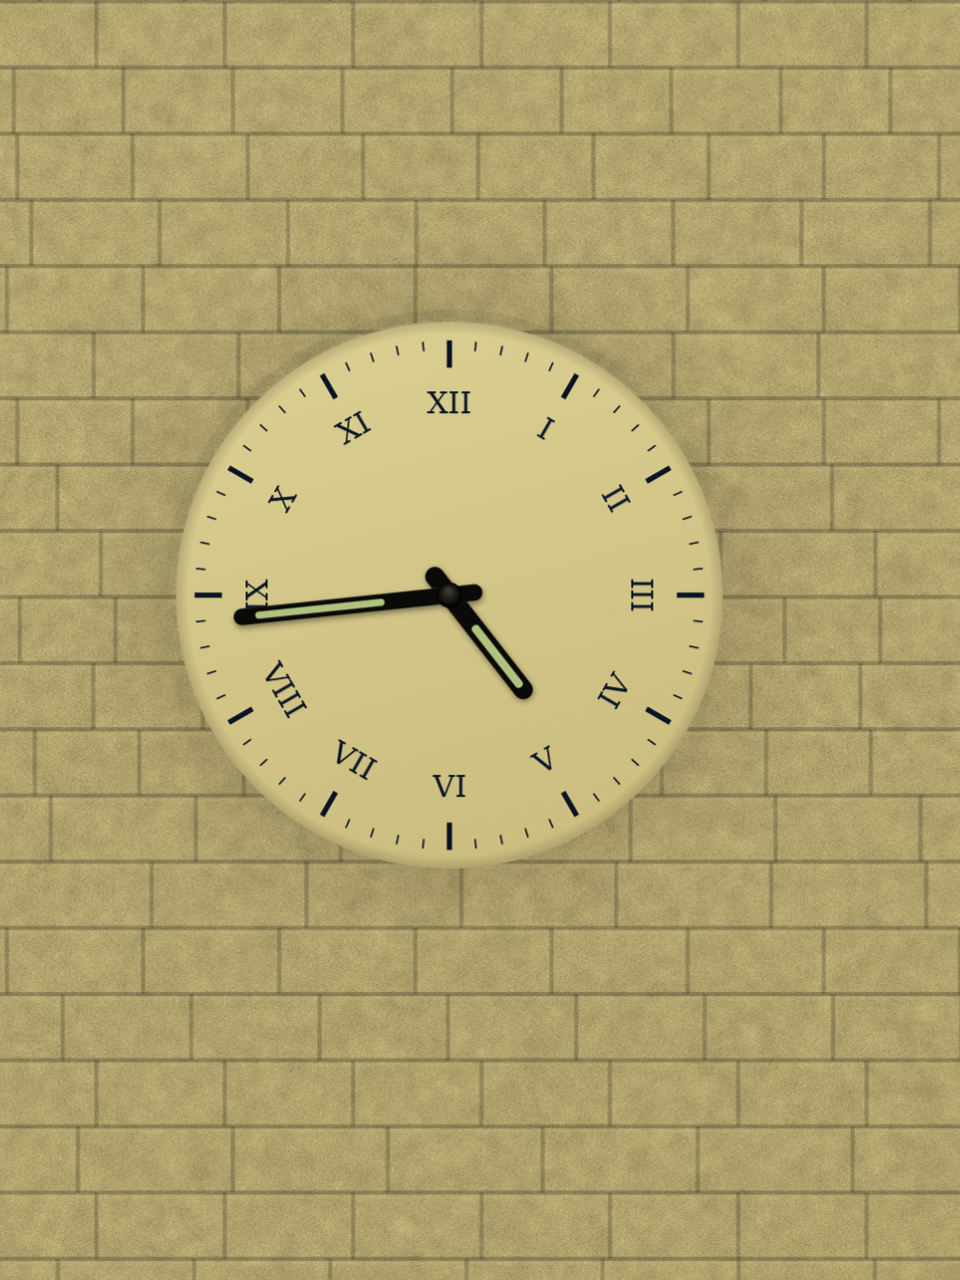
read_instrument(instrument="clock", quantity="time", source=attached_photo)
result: 4:44
